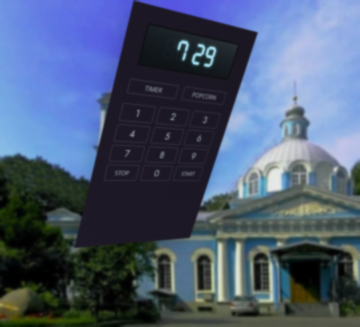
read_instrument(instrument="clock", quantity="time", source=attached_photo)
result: 7:29
